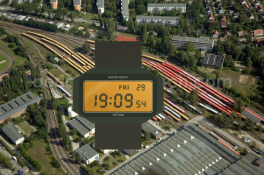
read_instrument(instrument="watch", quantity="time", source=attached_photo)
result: 19:09:54
